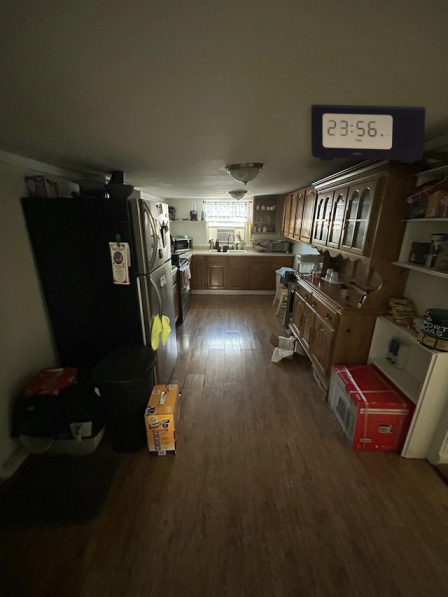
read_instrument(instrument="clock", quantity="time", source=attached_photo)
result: 23:56
